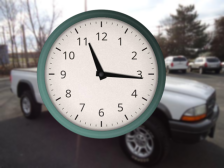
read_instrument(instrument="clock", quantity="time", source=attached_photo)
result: 11:16
